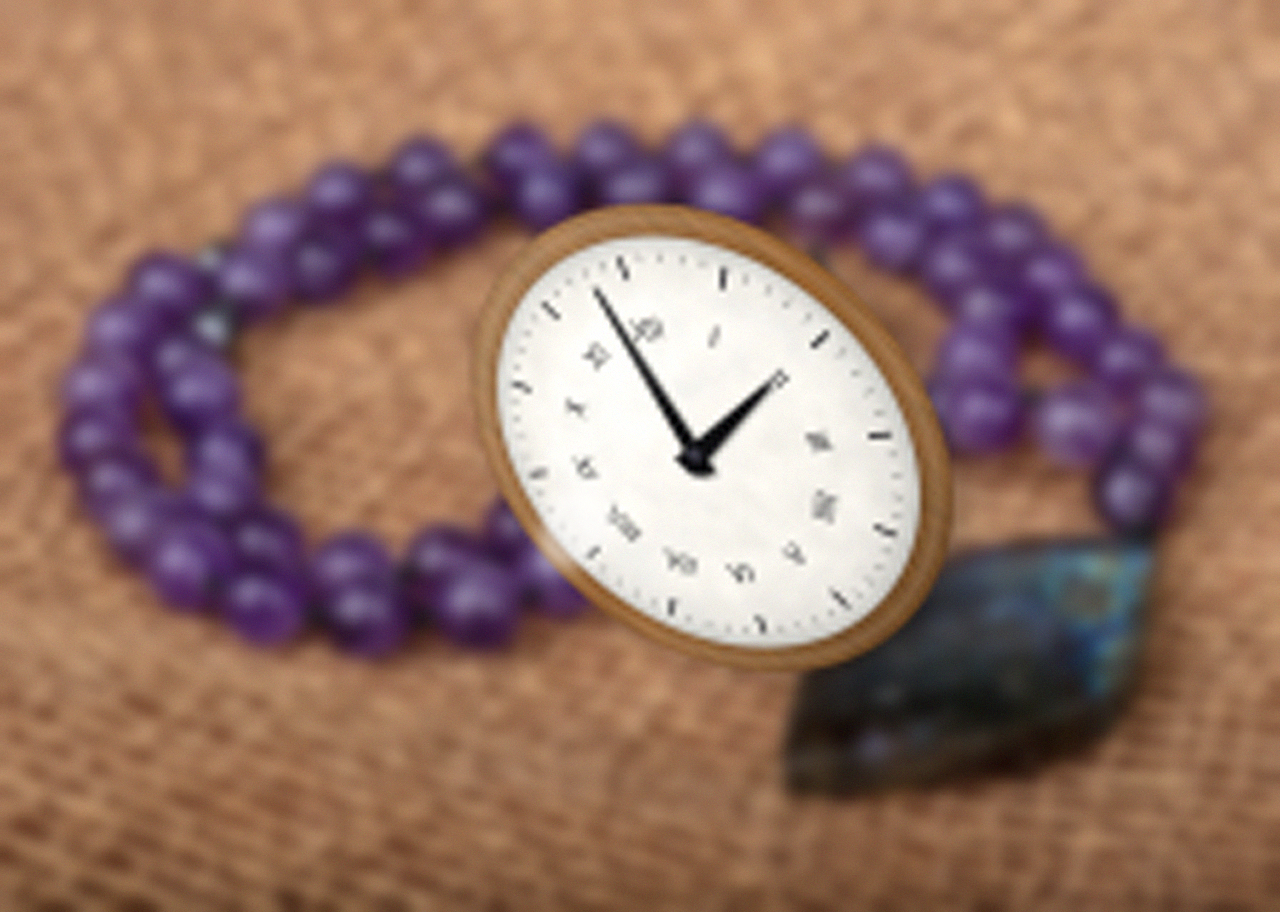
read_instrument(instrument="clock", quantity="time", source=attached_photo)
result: 1:58
